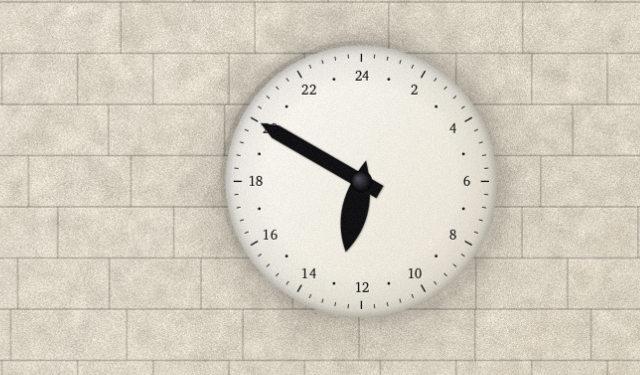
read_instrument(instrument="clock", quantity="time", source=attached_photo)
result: 12:50
